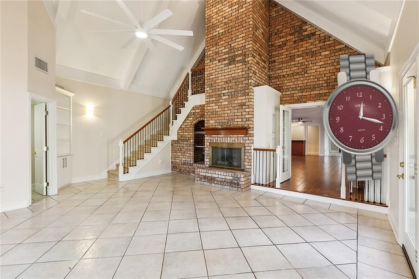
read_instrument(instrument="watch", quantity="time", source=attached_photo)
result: 12:18
